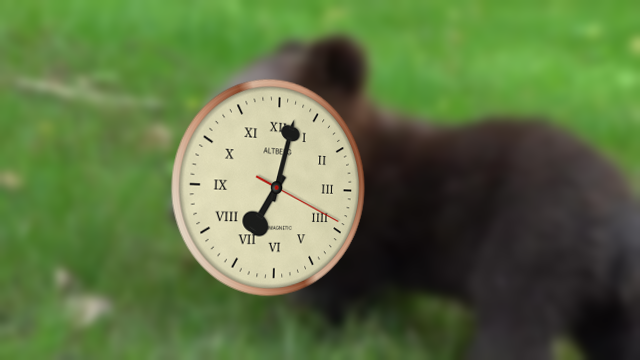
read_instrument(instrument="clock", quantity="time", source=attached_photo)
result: 7:02:19
